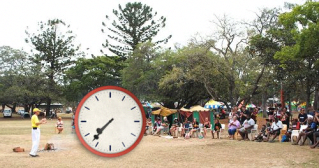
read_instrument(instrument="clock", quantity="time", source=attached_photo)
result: 7:37
